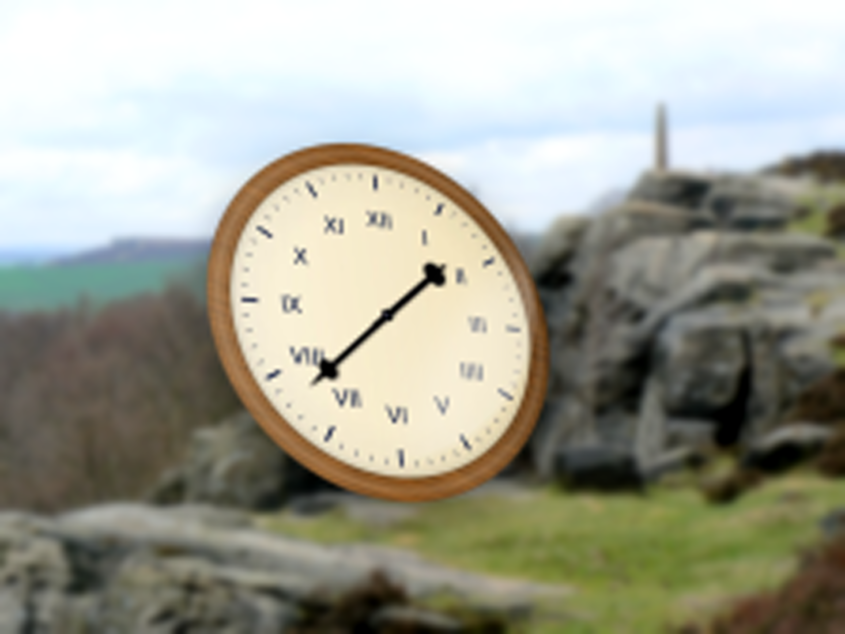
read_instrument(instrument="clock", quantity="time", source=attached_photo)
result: 1:38
